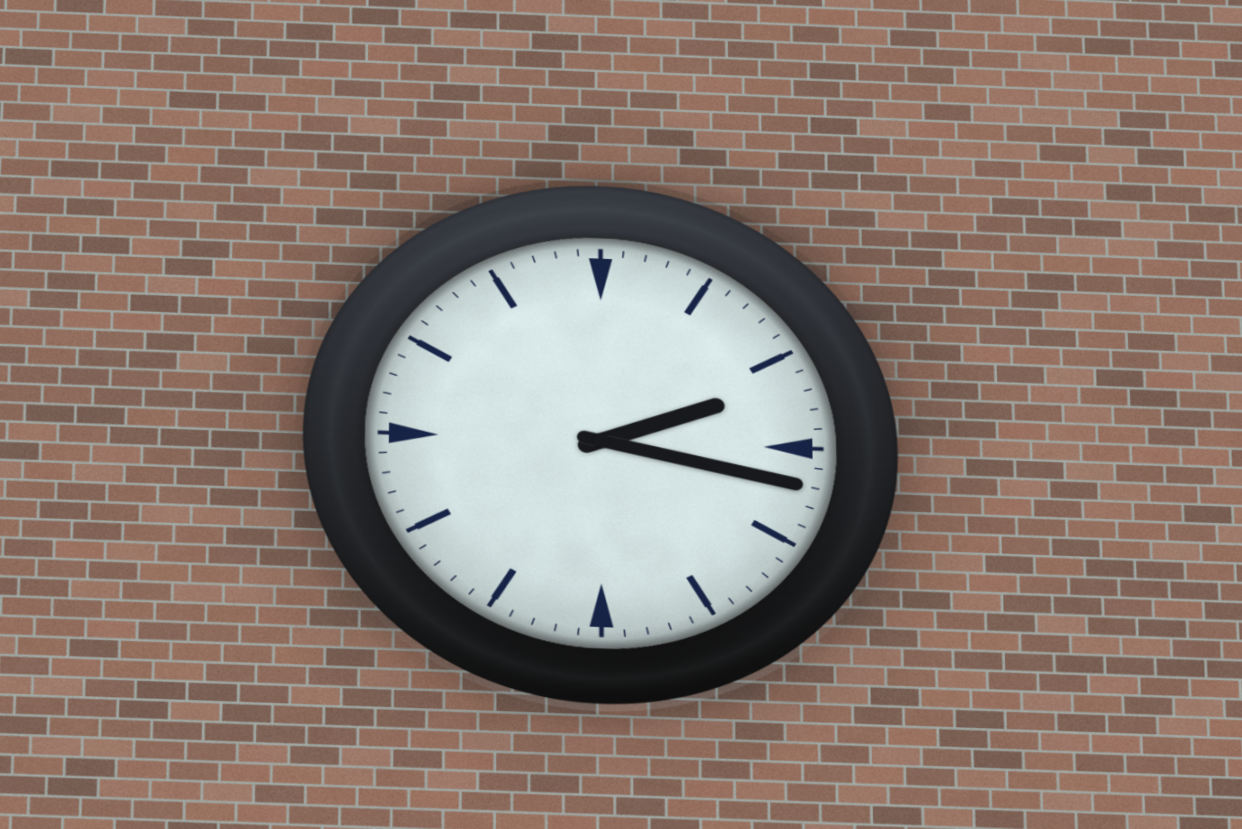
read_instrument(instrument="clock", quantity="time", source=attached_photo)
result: 2:17
